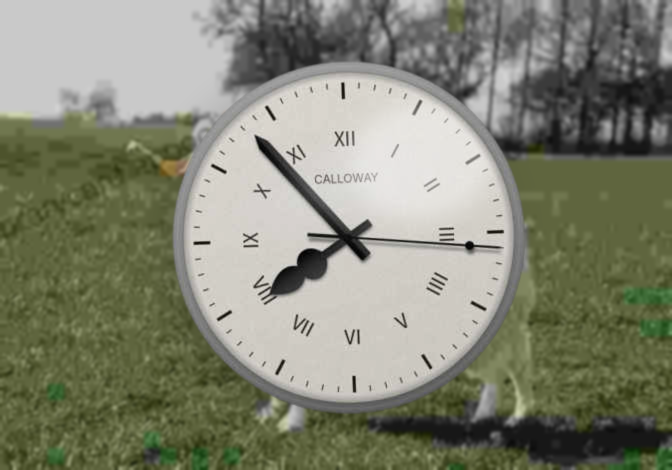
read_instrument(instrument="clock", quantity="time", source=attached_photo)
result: 7:53:16
